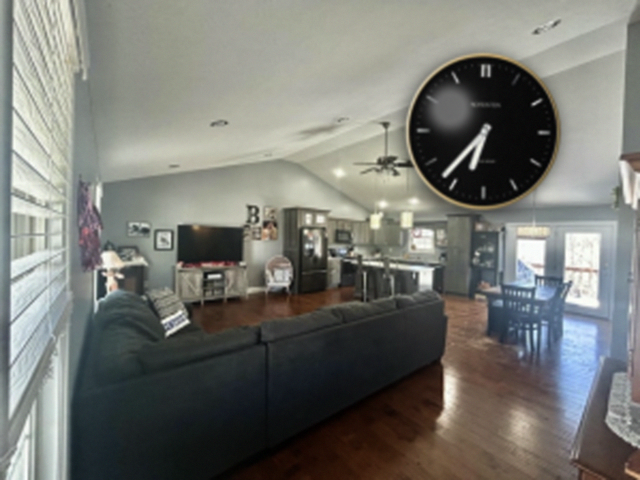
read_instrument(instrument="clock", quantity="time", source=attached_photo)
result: 6:37
